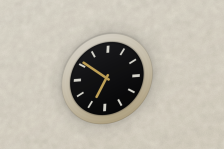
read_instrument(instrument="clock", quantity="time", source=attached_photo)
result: 6:51
